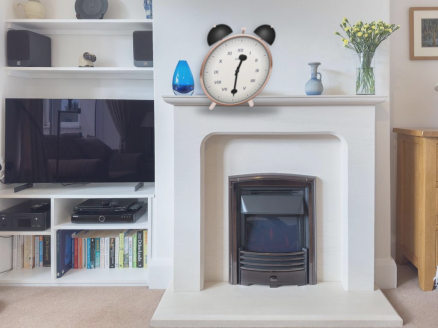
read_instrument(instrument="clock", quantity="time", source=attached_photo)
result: 12:30
